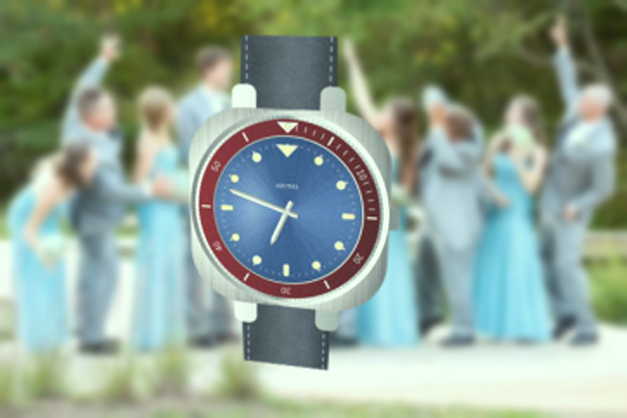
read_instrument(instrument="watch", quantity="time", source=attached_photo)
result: 6:48
